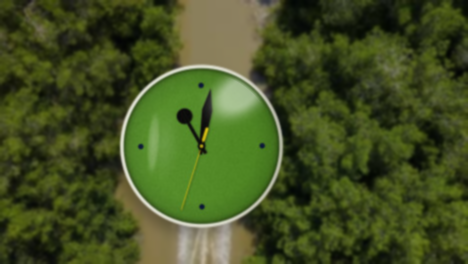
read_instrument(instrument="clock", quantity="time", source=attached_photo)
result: 11:01:33
